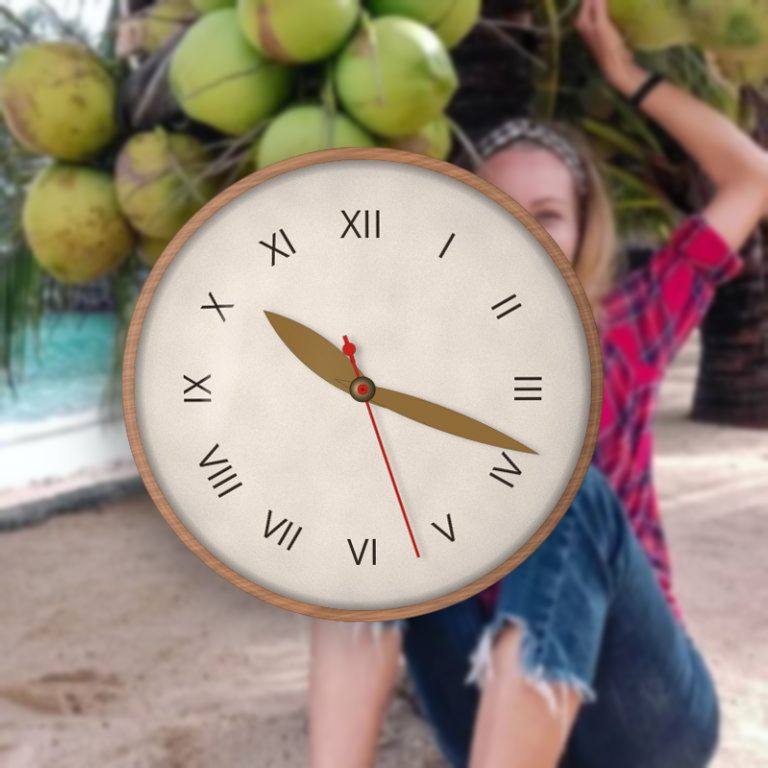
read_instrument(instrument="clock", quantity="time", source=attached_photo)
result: 10:18:27
